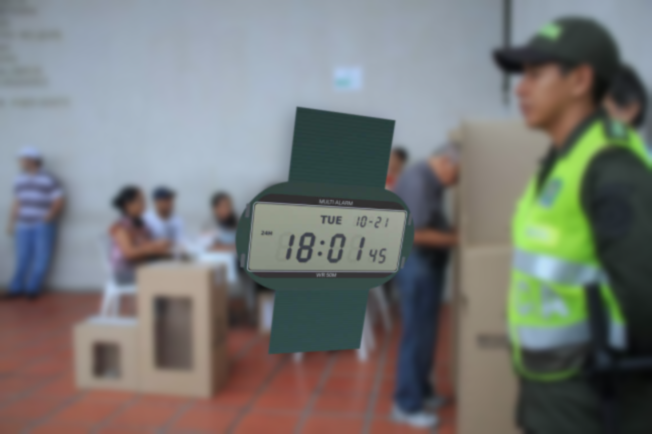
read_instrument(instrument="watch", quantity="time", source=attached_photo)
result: 18:01:45
